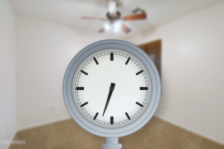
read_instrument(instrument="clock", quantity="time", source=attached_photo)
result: 6:33
